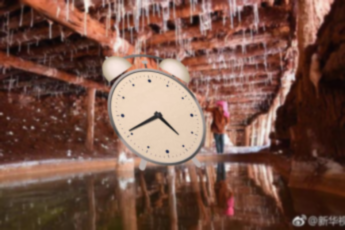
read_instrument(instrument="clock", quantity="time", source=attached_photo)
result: 4:41
